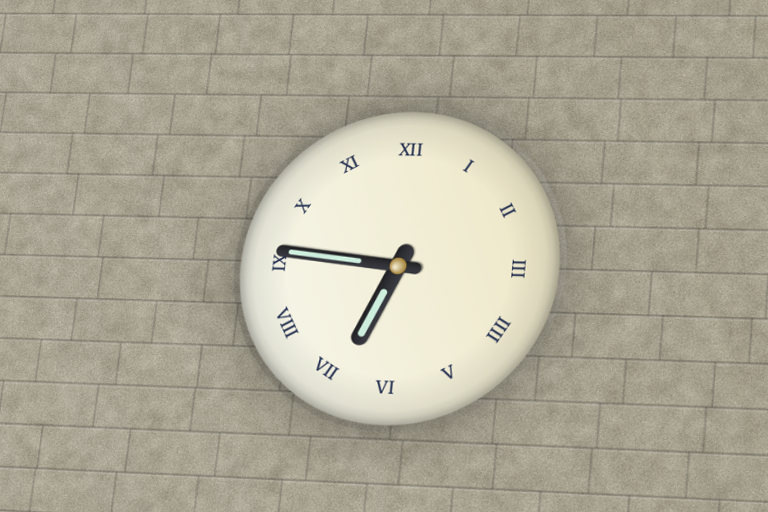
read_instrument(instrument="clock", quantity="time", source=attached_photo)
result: 6:46
